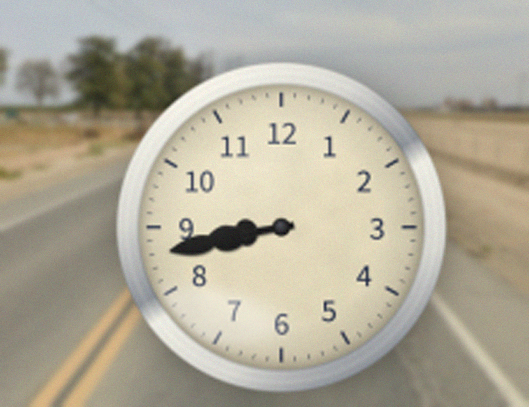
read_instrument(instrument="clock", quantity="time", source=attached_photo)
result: 8:43
